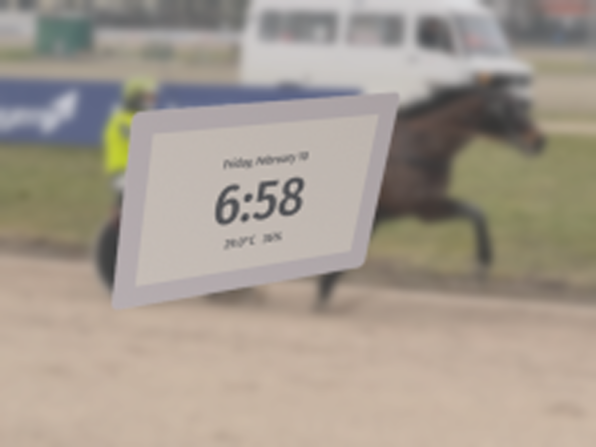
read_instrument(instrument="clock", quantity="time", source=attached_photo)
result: 6:58
